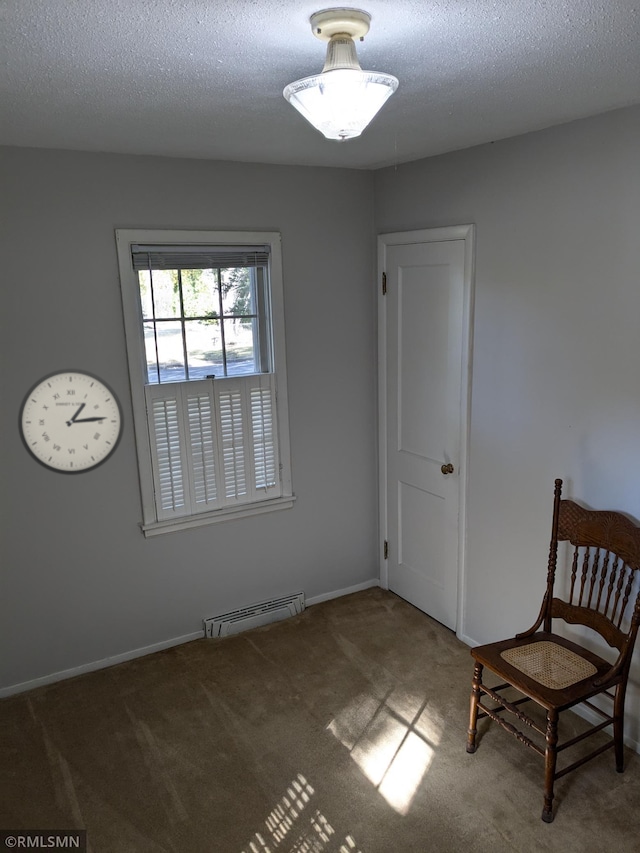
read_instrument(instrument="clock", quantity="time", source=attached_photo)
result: 1:14
